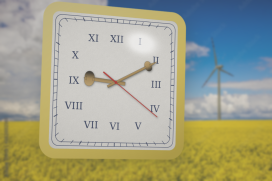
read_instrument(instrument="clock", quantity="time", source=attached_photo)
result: 9:10:21
